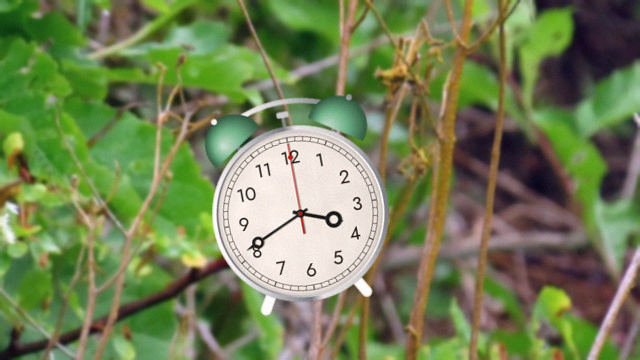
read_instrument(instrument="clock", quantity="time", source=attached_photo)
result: 3:41:00
